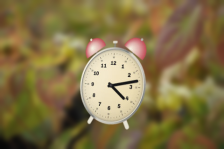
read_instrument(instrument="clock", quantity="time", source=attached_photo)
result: 4:13
